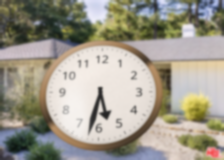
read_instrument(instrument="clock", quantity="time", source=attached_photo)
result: 5:32
